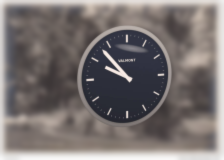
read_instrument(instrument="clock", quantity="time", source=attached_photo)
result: 9:53
